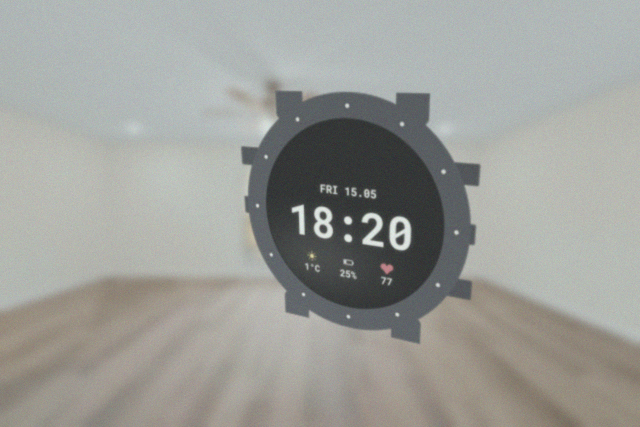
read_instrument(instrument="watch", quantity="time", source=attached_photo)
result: 18:20
